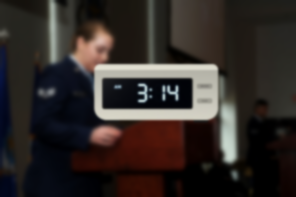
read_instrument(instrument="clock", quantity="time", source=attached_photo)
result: 3:14
